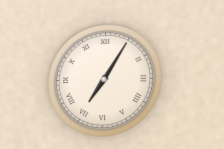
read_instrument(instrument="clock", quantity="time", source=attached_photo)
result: 7:05
